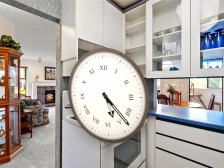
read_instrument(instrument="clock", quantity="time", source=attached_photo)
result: 5:23
